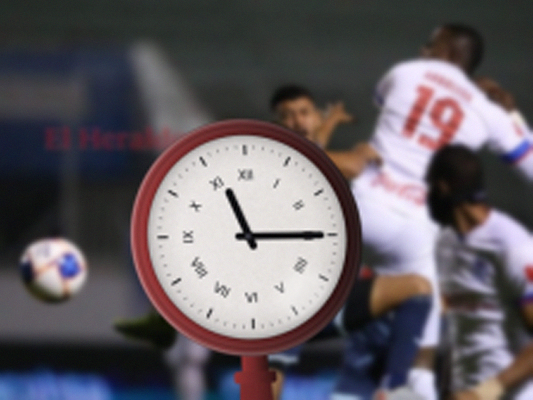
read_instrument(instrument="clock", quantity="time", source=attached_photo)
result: 11:15
